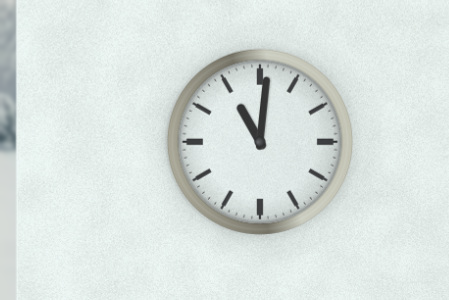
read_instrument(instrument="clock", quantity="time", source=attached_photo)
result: 11:01
